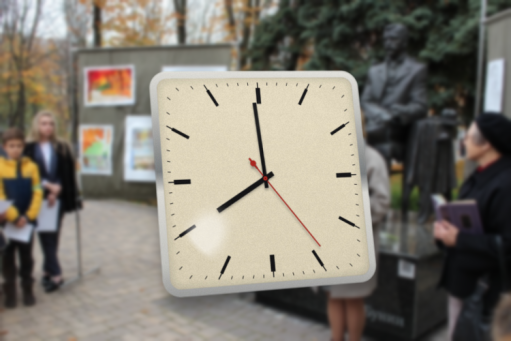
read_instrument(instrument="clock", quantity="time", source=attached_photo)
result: 7:59:24
